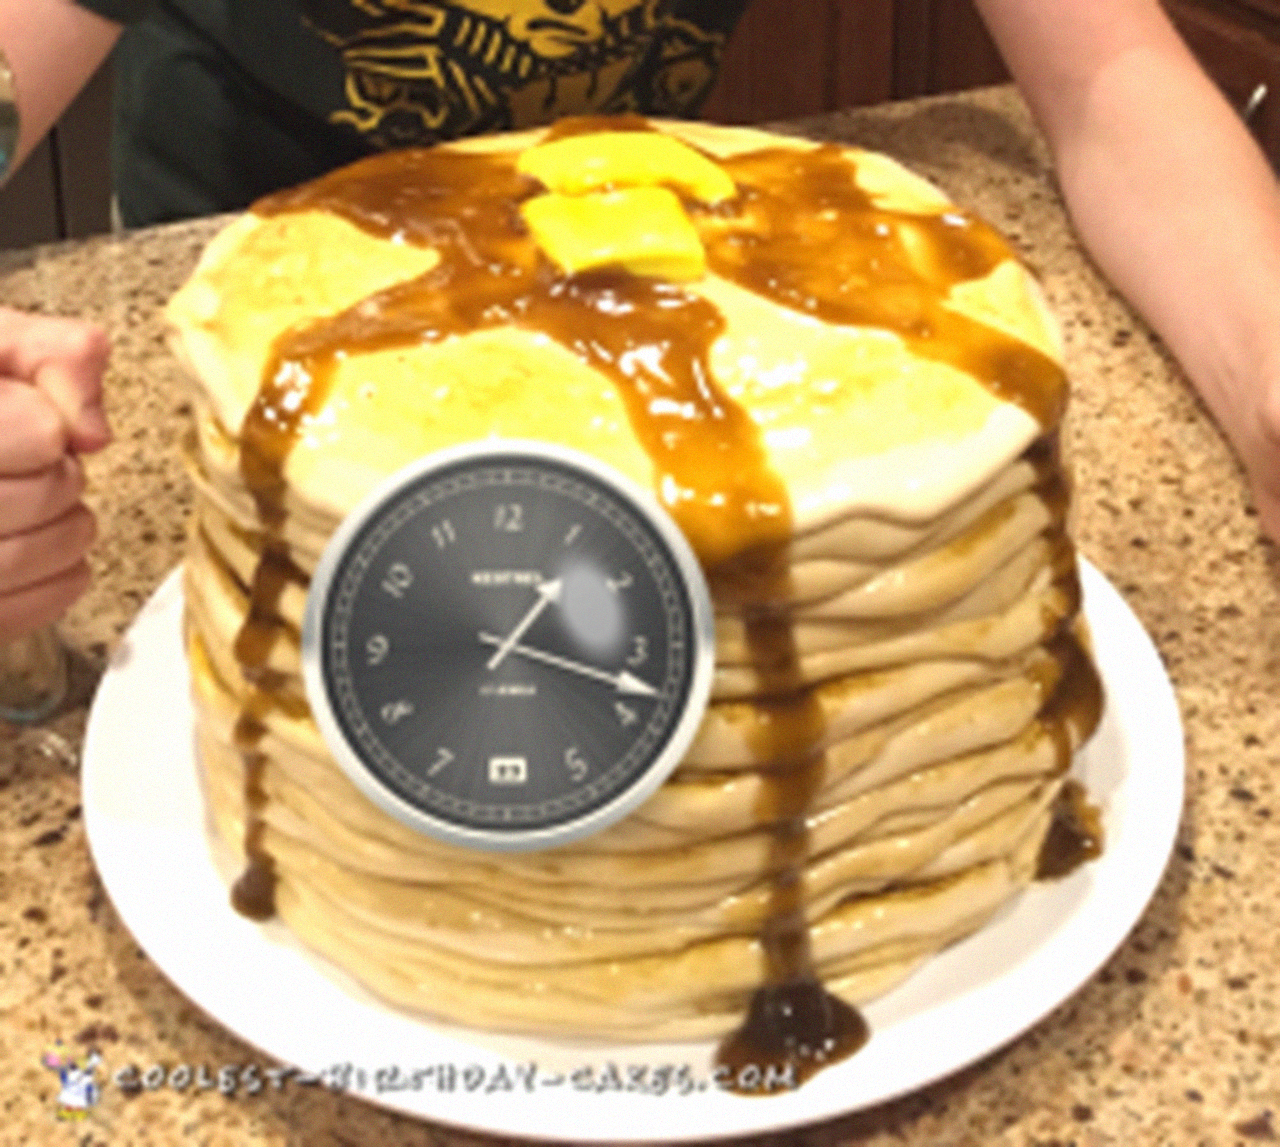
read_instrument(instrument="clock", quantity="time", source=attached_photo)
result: 1:18
